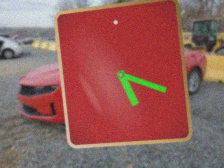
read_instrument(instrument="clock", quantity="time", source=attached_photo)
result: 5:19
